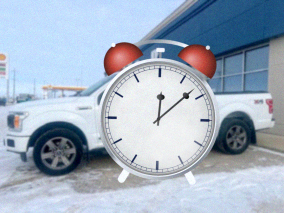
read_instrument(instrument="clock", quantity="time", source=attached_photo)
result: 12:08
